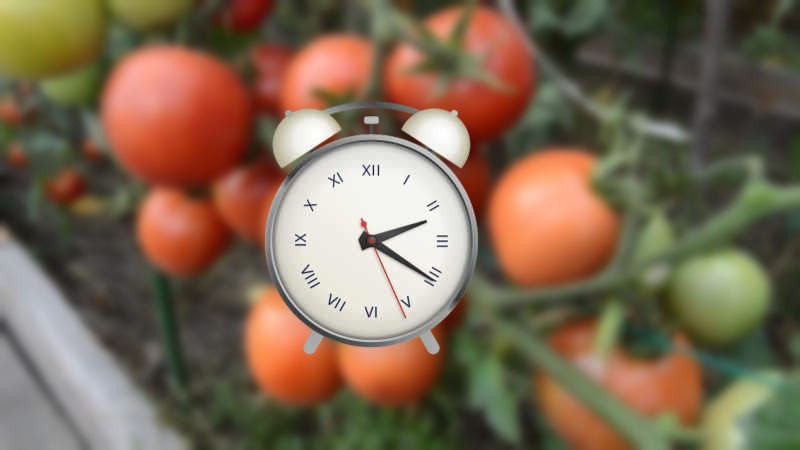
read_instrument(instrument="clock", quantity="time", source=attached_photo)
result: 2:20:26
